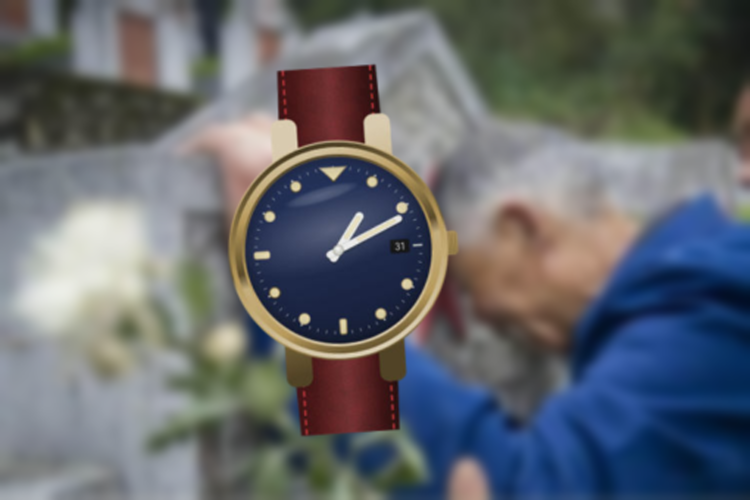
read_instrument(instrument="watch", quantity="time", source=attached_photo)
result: 1:11
